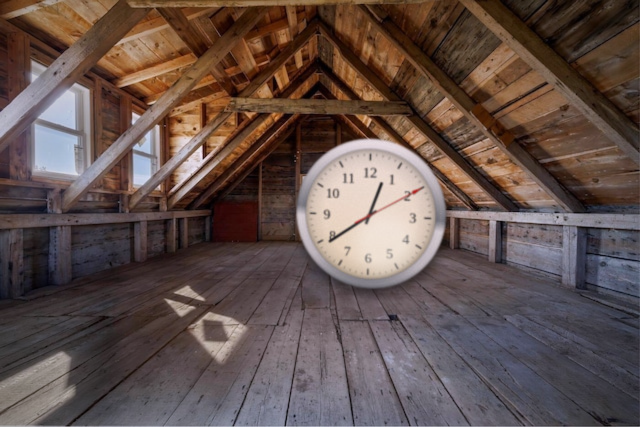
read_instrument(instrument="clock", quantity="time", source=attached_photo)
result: 12:39:10
